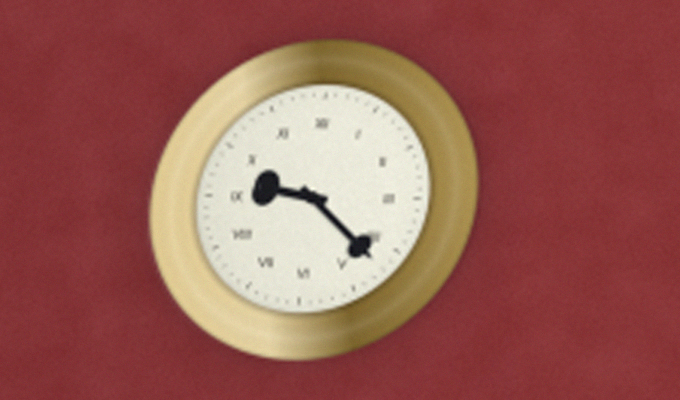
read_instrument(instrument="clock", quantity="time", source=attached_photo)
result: 9:22
